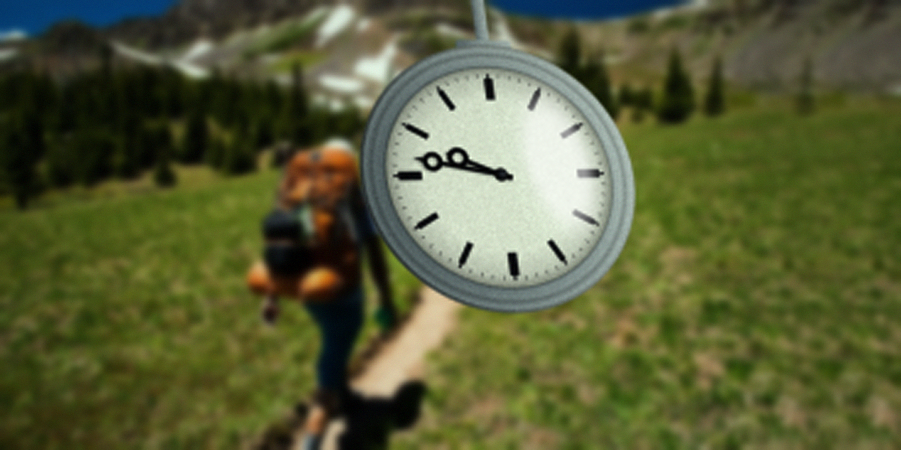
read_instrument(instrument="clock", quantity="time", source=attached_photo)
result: 9:47
